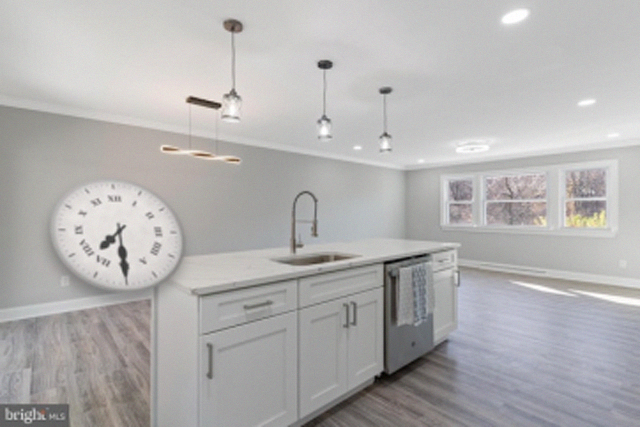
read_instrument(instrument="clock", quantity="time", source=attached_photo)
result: 7:30
